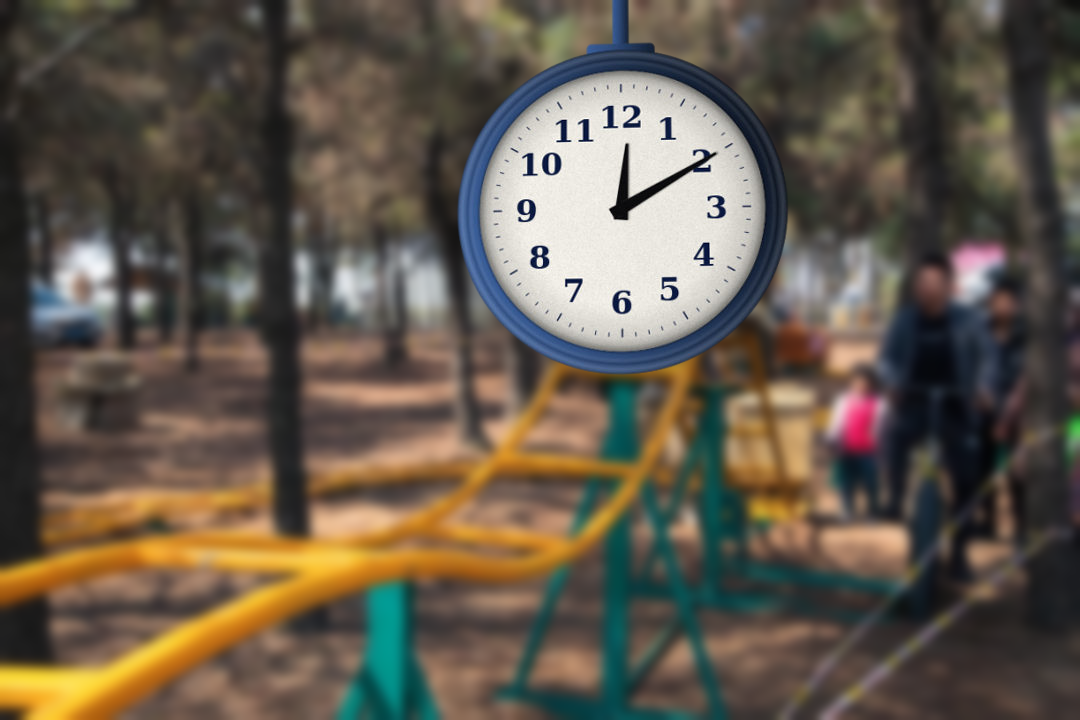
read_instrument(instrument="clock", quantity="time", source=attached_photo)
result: 12:10
